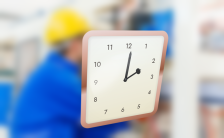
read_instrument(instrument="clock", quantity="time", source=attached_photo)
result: 2:01
